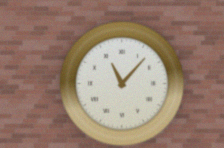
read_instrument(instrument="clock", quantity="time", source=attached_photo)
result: 11:07
